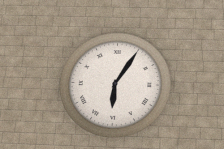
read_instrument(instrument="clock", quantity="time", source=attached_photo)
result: 6:05
